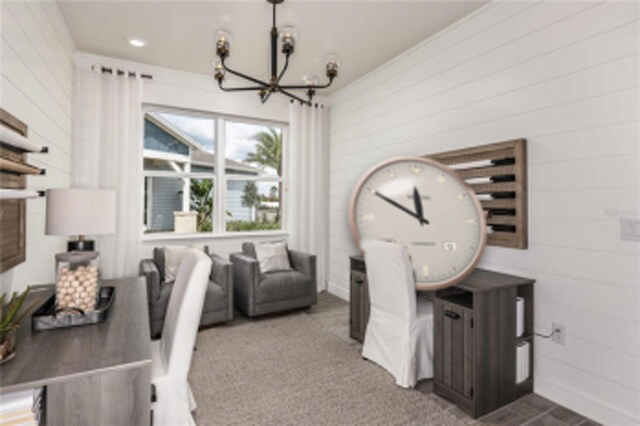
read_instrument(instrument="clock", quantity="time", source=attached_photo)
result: 11:50
